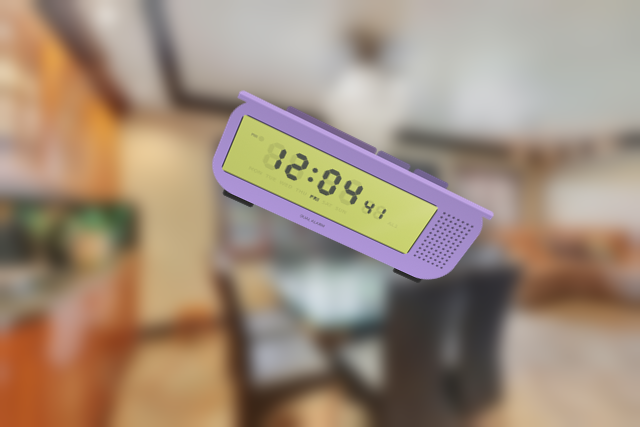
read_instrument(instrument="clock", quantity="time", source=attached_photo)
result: 12:04:41
